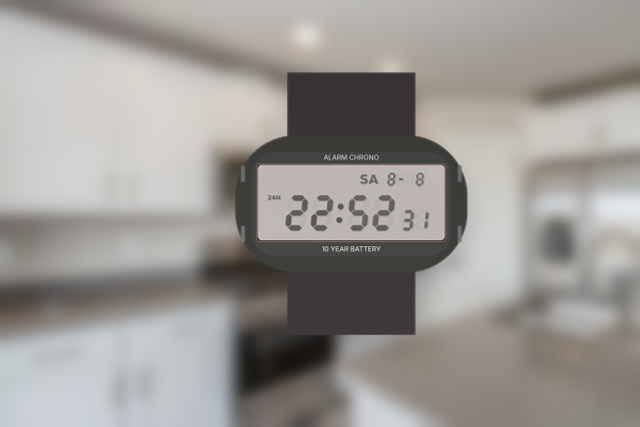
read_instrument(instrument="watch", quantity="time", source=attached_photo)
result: 22:52:31
